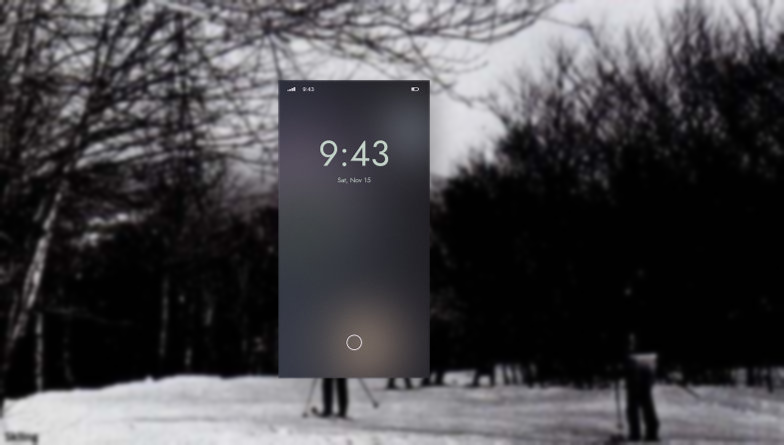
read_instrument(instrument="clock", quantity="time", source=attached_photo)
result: 9:43
